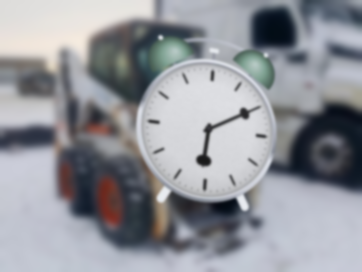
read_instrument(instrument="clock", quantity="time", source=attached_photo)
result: 6:10
